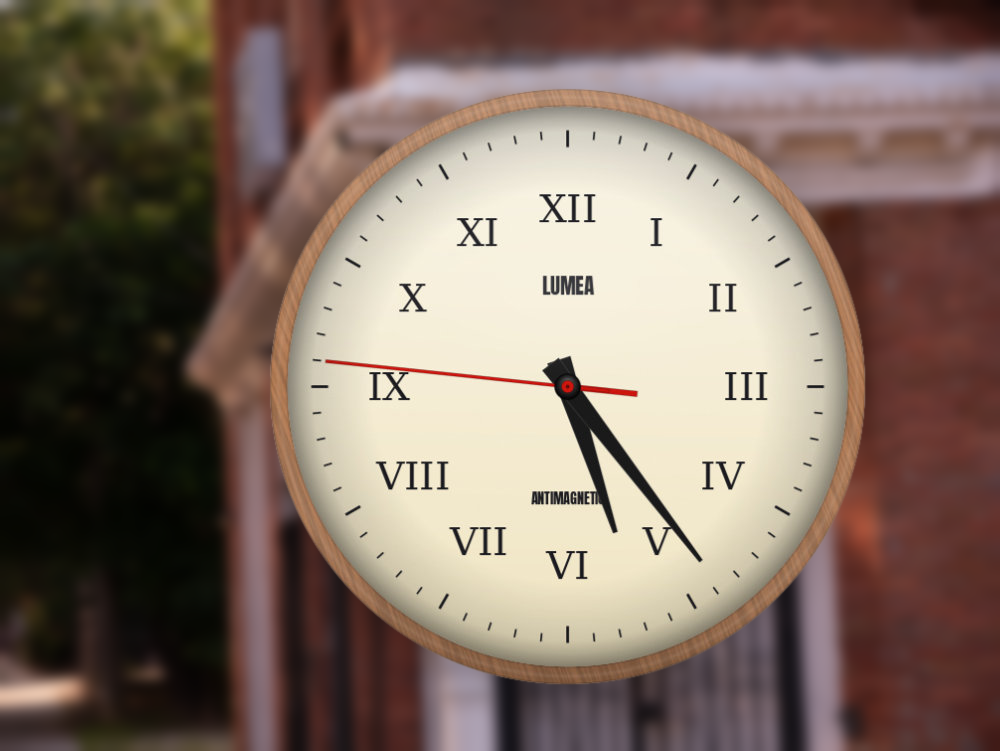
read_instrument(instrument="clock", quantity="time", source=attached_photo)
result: 5:23:46
